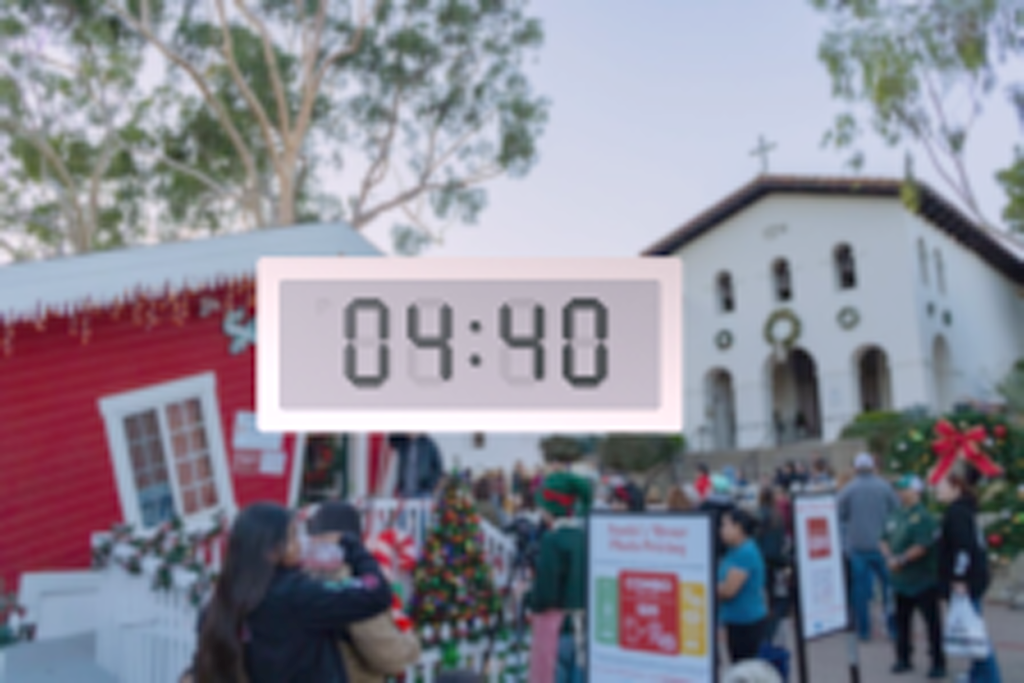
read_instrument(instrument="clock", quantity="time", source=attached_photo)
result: 4:40
